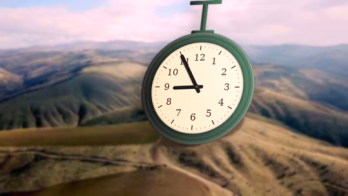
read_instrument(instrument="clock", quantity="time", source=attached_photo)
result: 8:55
